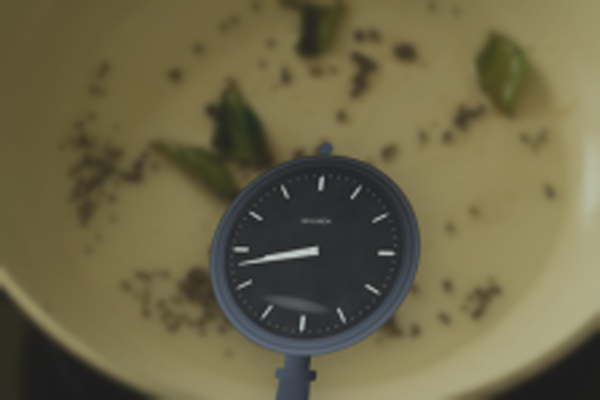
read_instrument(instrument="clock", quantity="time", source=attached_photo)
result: 8:43
